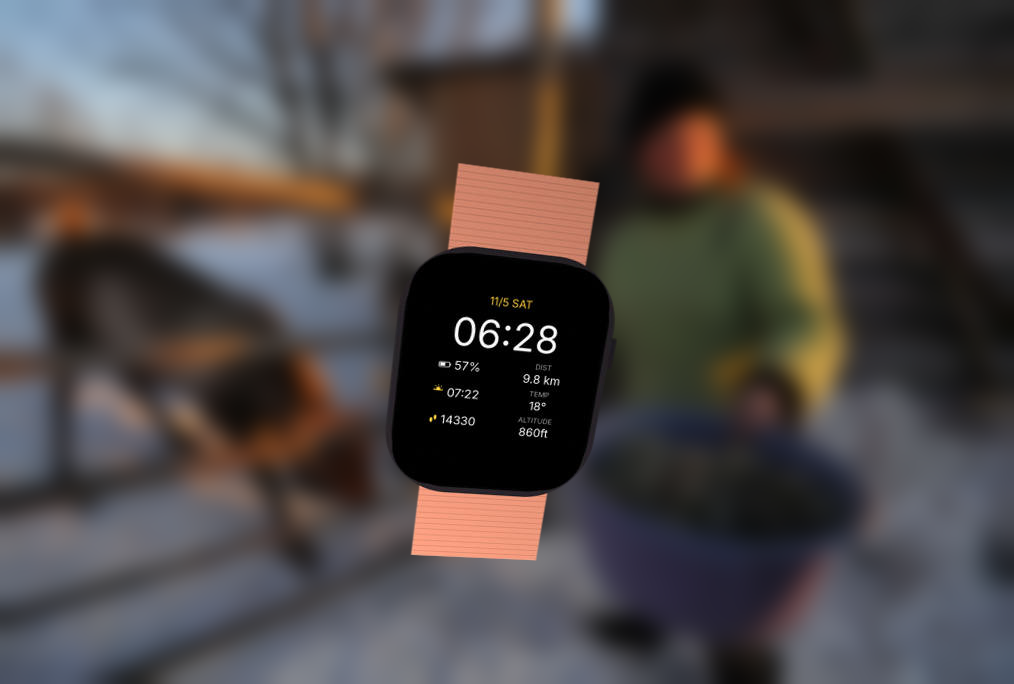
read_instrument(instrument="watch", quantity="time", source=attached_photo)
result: 6:28
